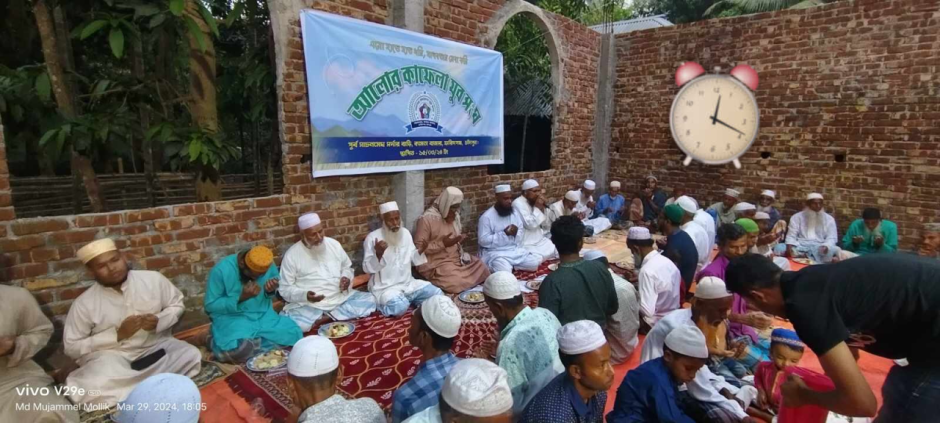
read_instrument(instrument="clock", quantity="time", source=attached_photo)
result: 12:19
